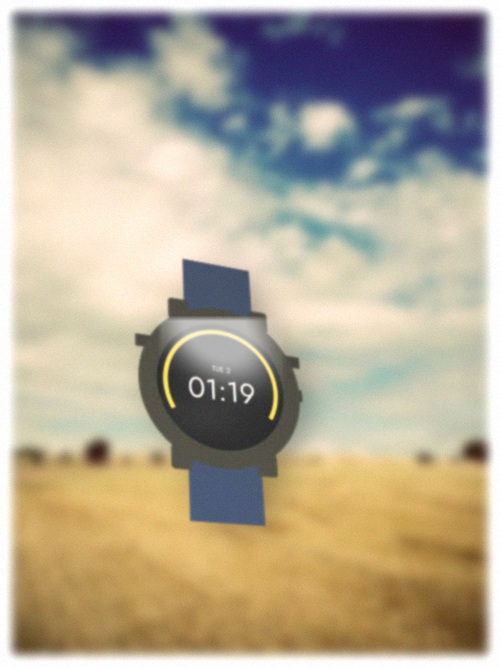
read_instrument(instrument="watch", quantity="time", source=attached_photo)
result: 1:19
